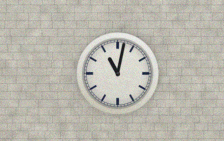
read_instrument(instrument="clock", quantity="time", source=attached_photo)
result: 11:02
